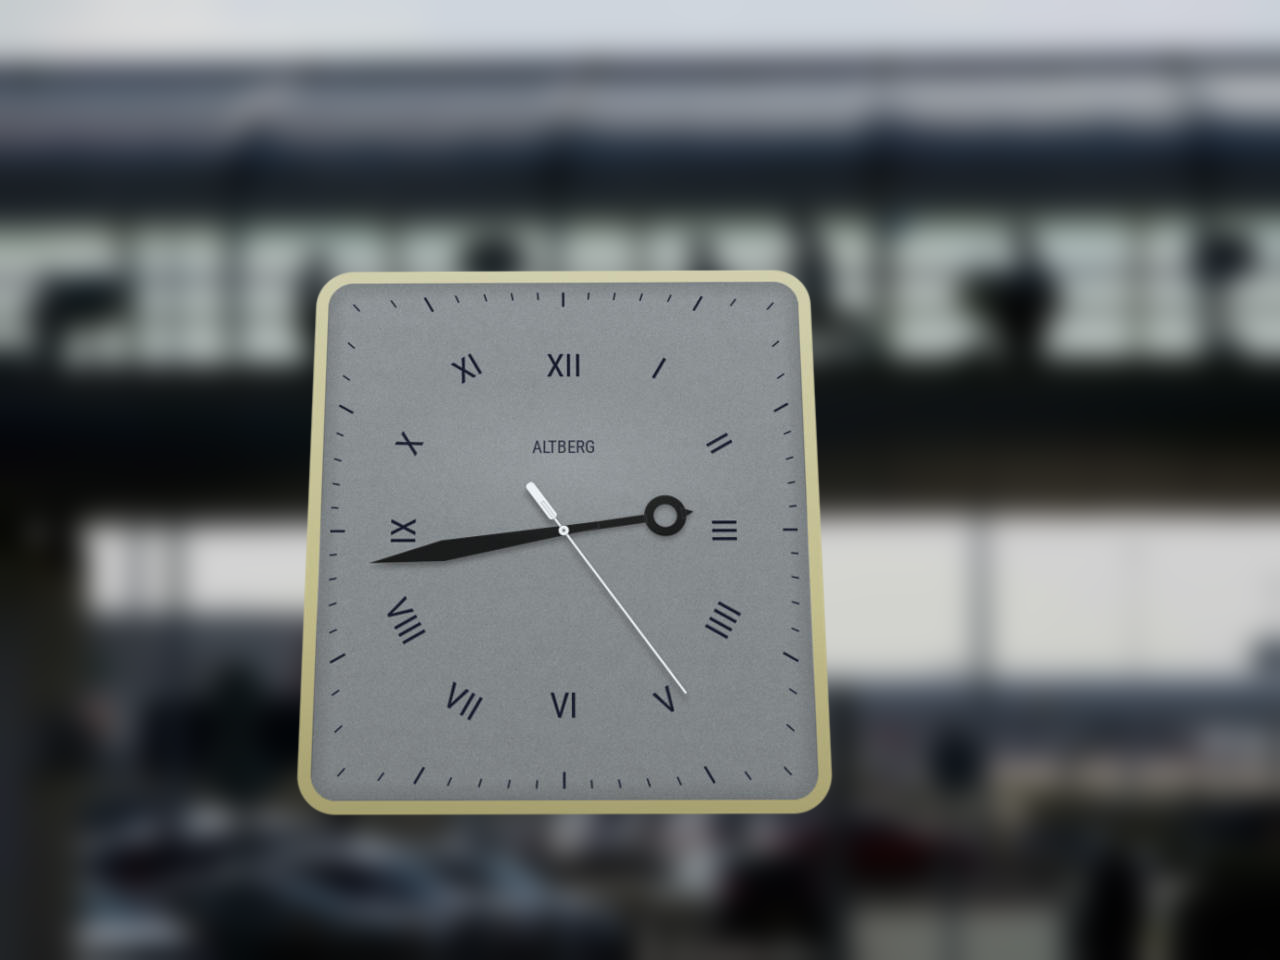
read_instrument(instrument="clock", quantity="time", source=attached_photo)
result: 2:43:24
